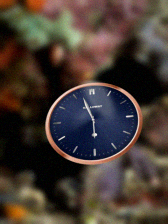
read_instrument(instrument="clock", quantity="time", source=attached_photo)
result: 5:57
